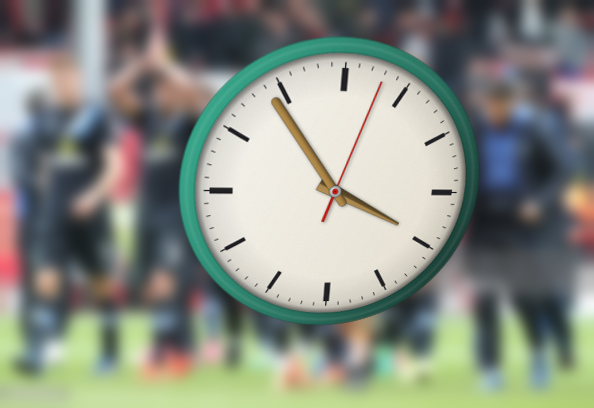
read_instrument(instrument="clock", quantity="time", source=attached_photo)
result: 3:54:03
